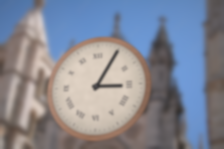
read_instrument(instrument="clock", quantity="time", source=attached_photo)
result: 3:05
